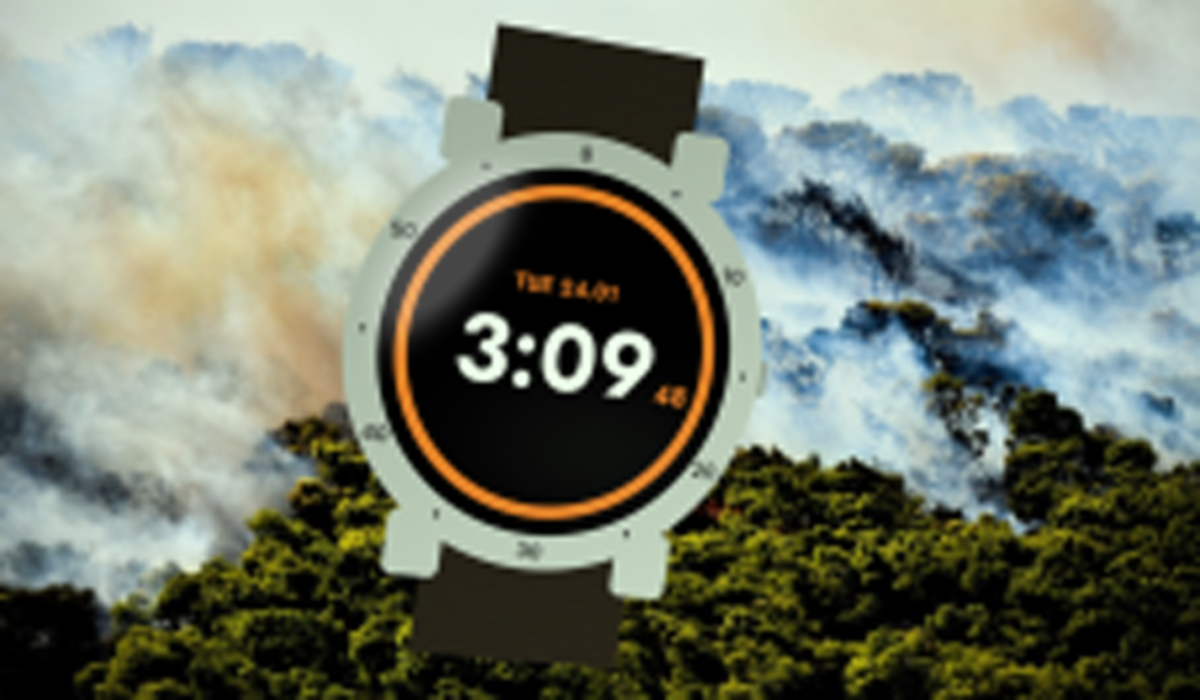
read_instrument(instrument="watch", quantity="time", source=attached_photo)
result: 3:09
